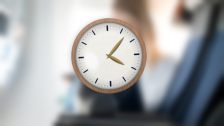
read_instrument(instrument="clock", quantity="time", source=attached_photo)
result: 4:07
